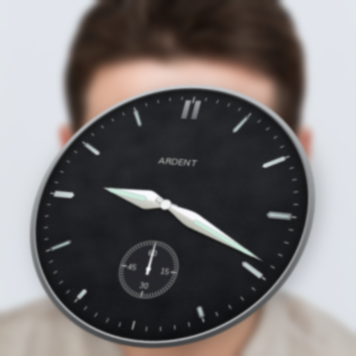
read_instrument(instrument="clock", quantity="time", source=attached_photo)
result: 9:19
